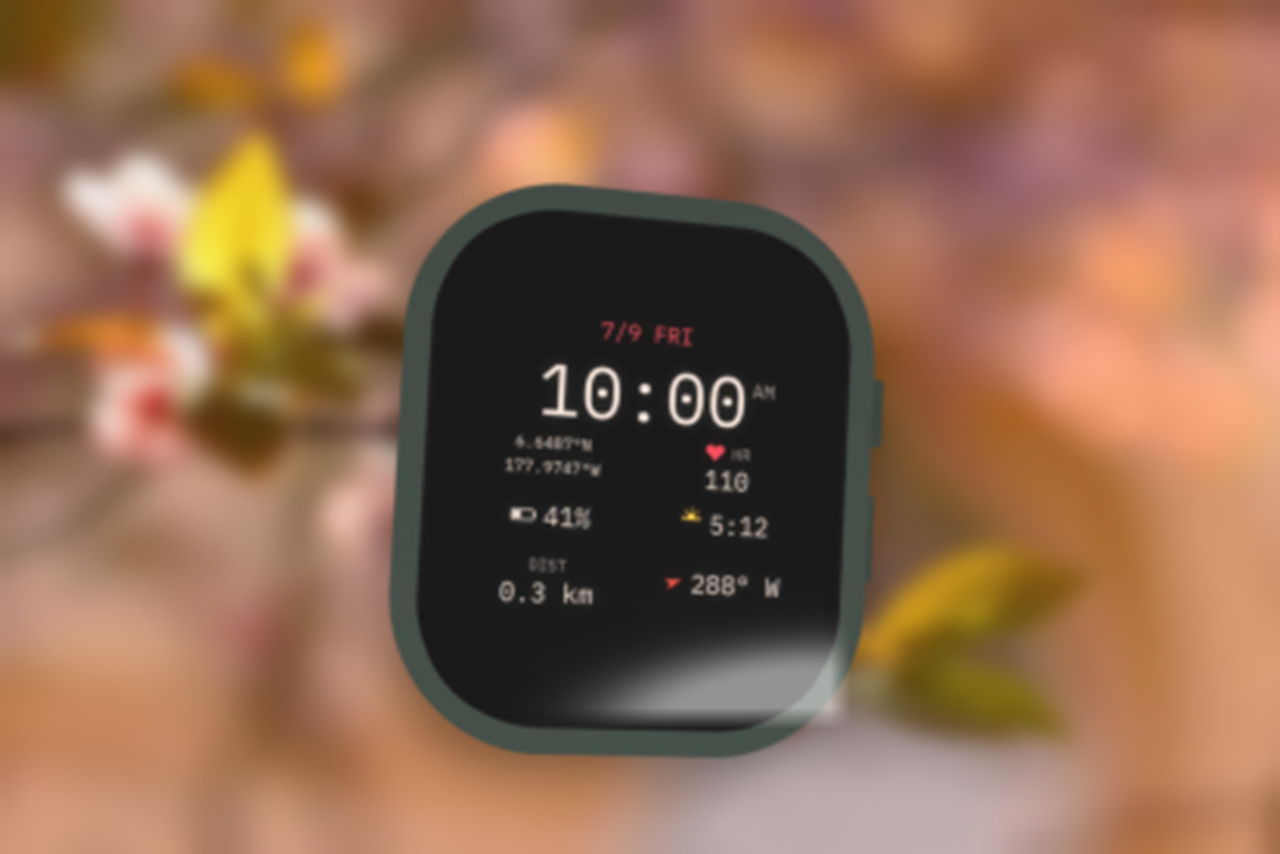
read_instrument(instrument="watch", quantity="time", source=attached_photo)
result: 10:00
